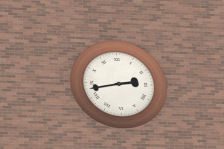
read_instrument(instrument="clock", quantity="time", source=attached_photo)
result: 2:43
